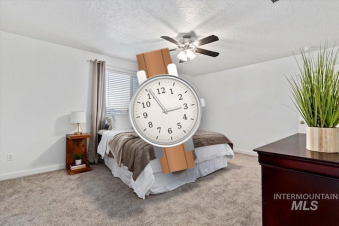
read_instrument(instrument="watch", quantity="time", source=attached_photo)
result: 2:56
